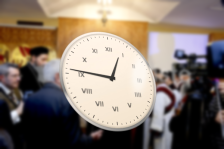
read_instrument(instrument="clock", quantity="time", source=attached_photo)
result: 12:46
